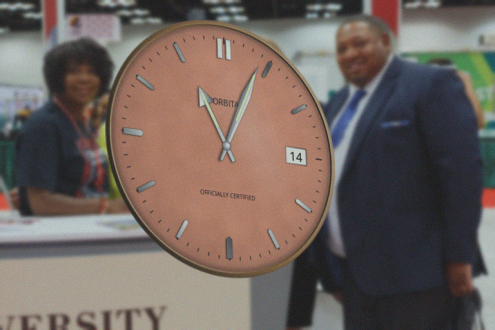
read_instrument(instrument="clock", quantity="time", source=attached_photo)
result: 11:04
